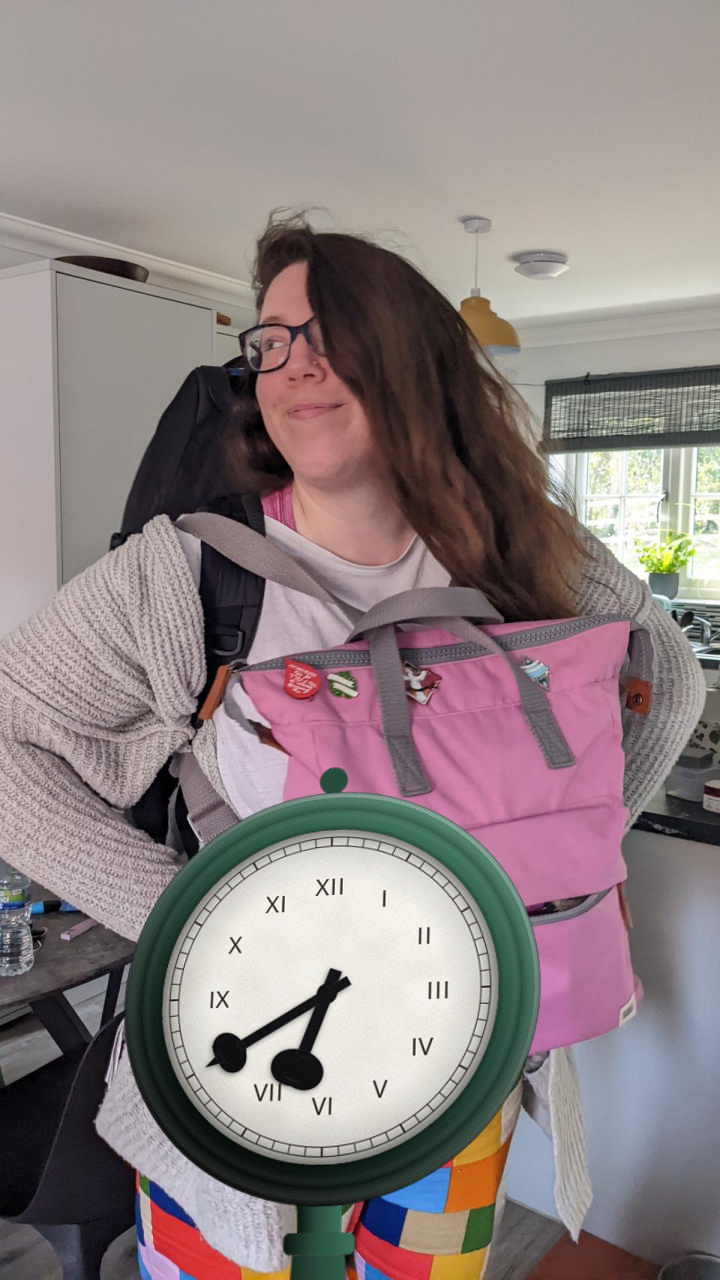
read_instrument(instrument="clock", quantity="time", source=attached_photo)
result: 6:40
